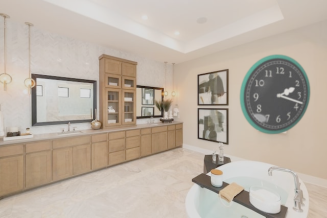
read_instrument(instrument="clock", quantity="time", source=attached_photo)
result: 2:18
